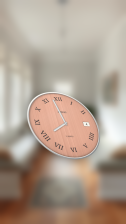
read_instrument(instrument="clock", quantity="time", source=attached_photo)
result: 7:58
